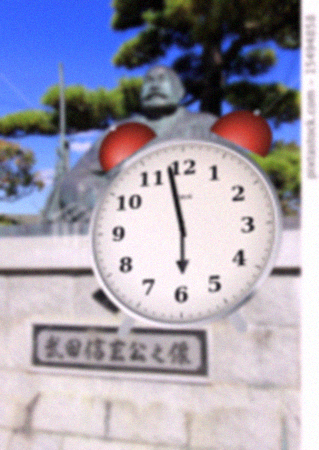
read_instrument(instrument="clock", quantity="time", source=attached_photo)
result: 5:58
